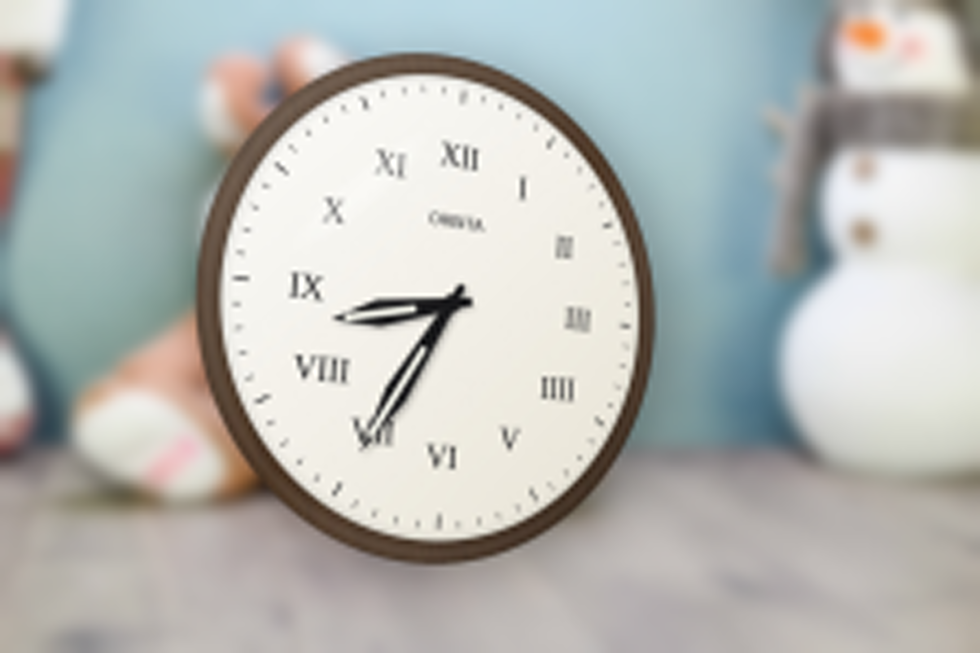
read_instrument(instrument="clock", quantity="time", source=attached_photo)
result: 8:35
